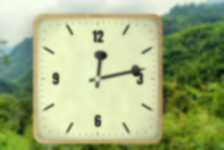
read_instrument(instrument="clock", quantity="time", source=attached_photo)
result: 12:13
